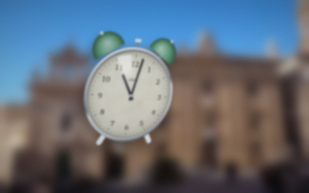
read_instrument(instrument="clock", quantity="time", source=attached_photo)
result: 11:02
